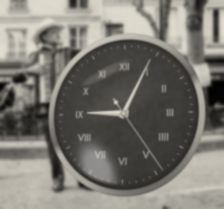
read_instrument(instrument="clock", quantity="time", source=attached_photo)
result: 9:04:24
